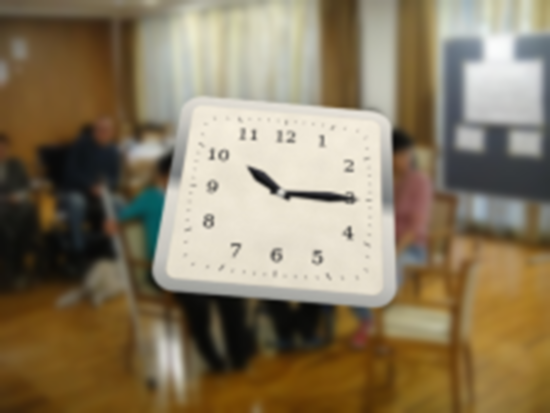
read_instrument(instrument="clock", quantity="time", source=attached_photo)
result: 10:15
